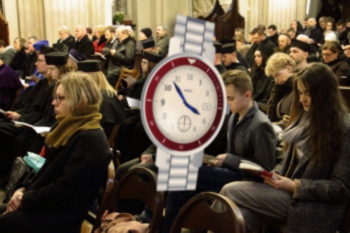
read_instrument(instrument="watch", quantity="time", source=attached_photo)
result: 3:53
